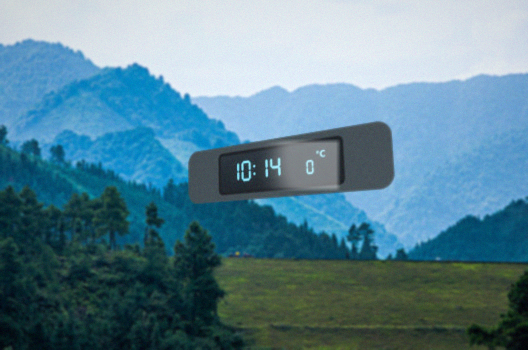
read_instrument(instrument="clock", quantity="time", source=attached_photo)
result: 10:14
